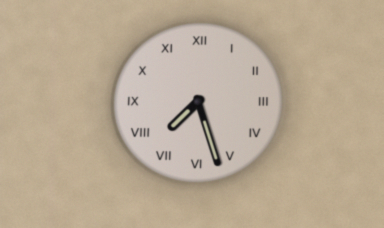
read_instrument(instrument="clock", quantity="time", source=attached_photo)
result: 7:27
